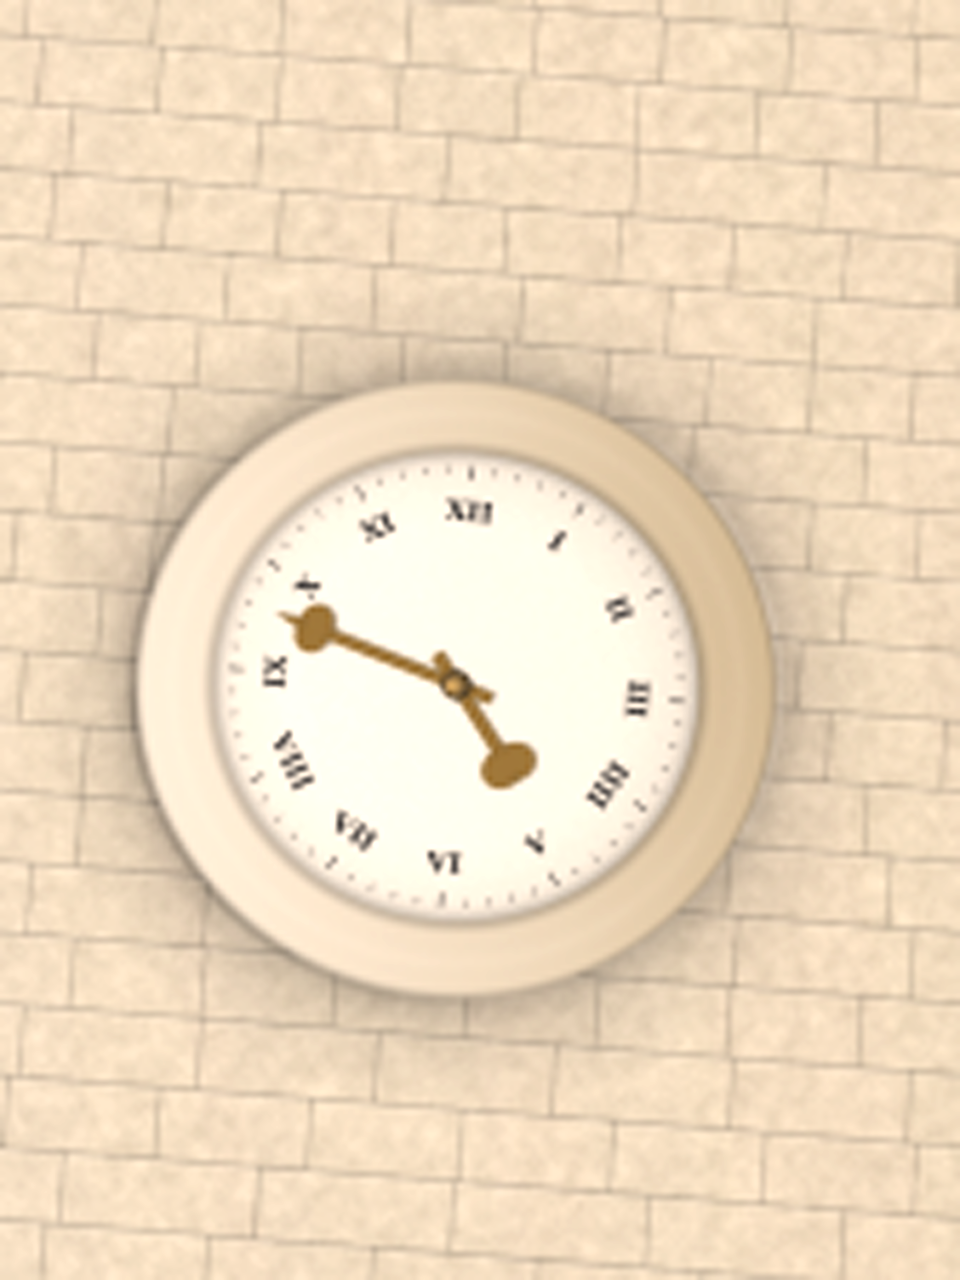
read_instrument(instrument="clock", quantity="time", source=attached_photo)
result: 4:48
